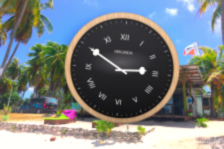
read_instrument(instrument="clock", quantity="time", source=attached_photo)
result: 2:50
